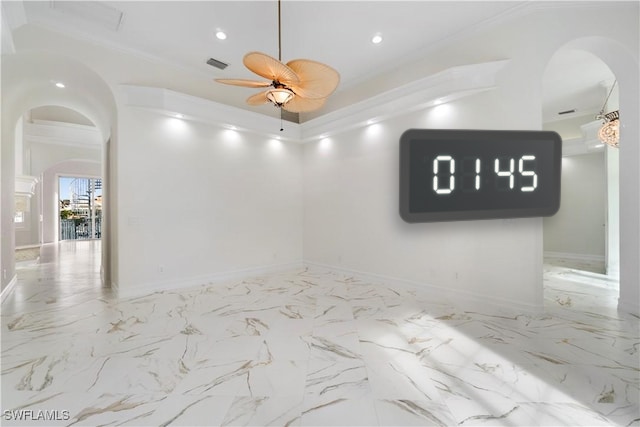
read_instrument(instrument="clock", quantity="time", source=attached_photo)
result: 1:45
